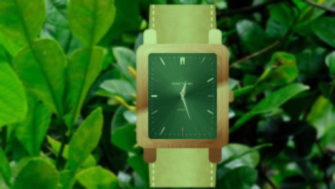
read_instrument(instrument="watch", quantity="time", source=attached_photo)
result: 12:27
